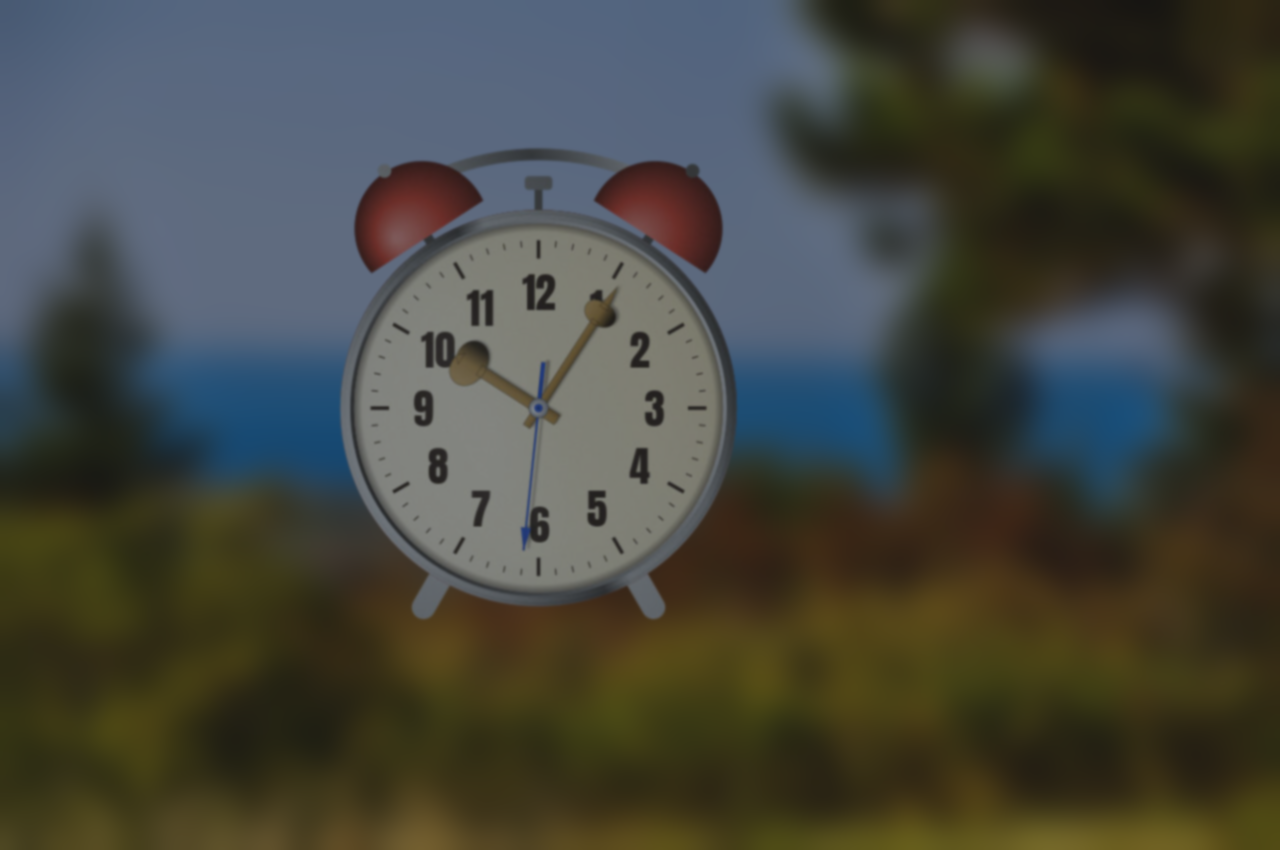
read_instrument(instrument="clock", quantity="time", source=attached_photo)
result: 10:05:31
